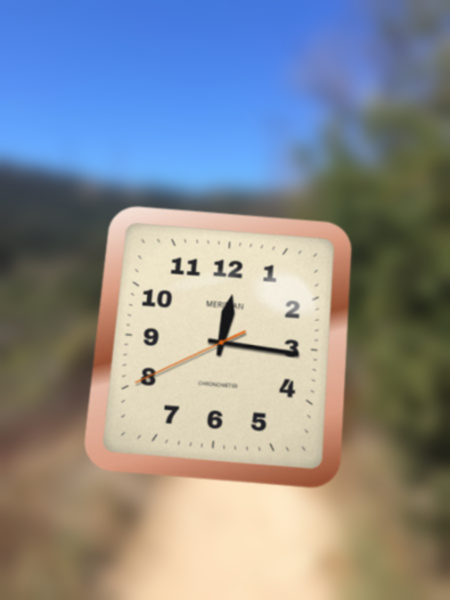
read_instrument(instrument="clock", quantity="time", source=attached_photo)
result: 12:15:40
